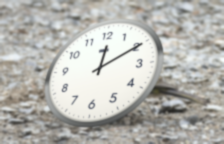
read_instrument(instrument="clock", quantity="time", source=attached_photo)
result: 12:10
